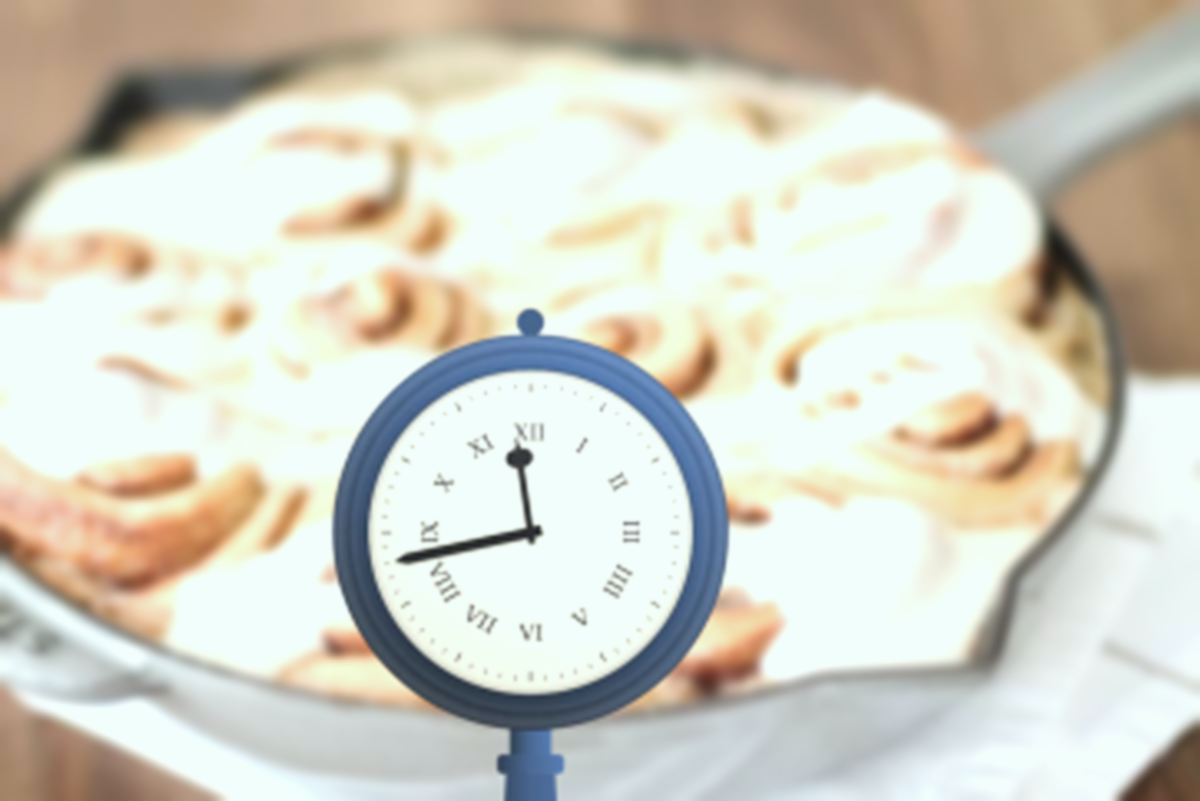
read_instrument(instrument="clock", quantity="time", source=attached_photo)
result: 11:43
